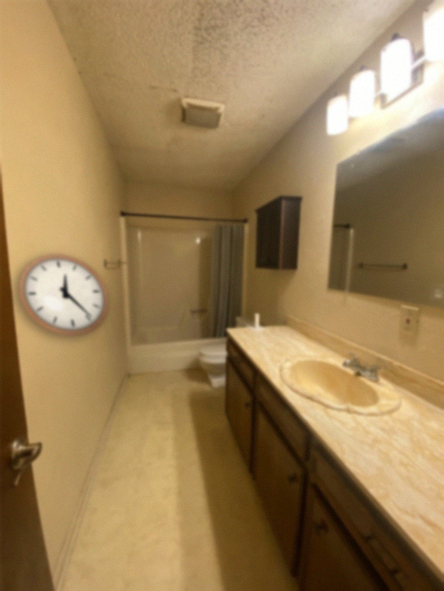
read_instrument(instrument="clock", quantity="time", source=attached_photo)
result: 12:24
